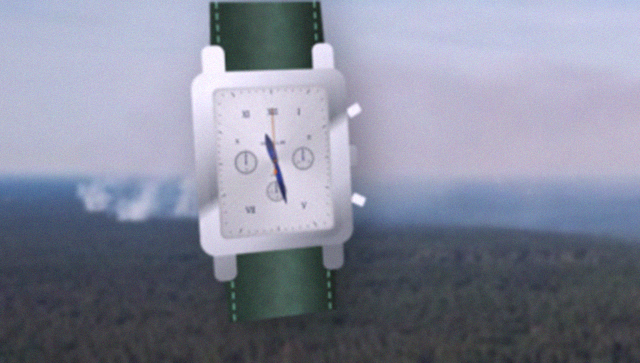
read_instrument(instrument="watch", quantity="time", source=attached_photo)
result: 11:28
